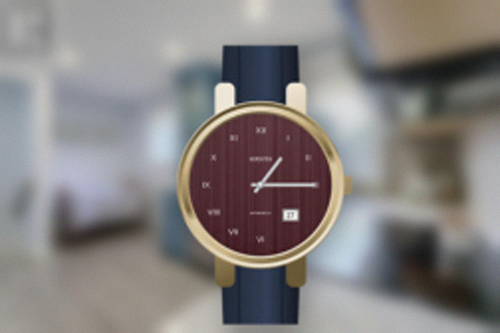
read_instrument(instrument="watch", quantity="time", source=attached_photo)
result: 1:15
